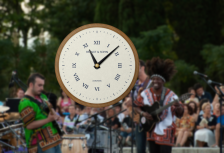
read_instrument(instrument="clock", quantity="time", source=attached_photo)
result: 11:08
